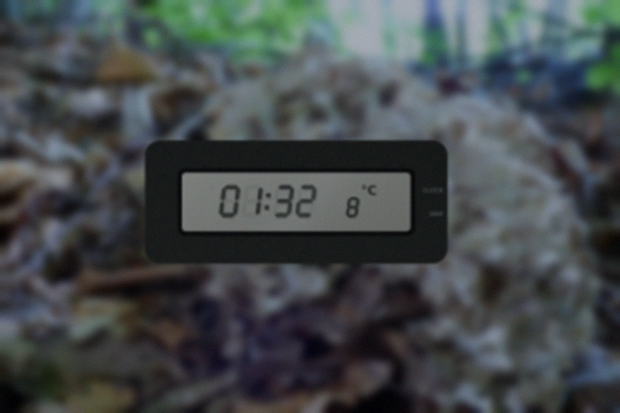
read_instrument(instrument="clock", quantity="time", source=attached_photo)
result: 1:32
